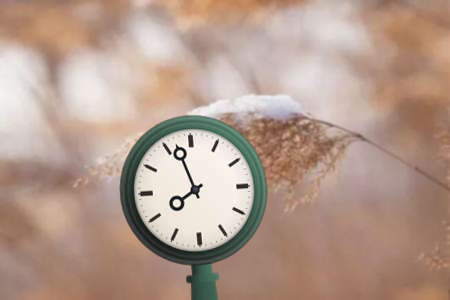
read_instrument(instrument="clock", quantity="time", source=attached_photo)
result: 7:57
